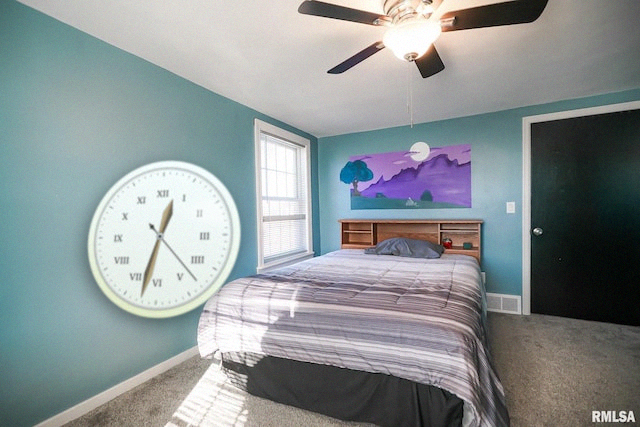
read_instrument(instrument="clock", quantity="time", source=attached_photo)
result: 12:32:23
